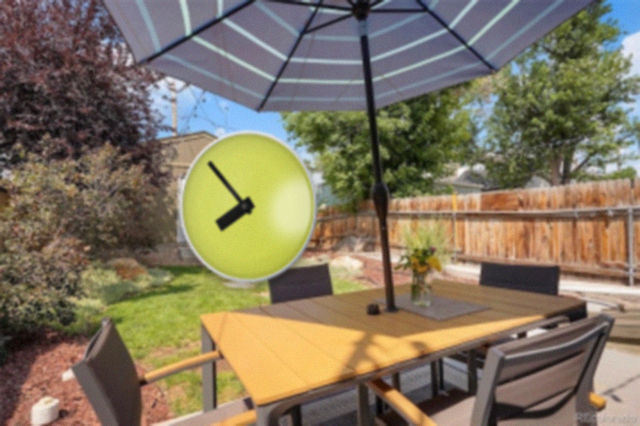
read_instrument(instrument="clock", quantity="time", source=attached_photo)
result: 7:53
